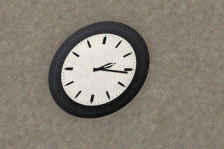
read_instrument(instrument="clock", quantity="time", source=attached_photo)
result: 2:16
